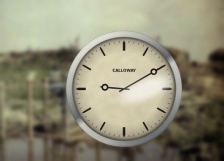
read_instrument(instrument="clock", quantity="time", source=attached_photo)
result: 9:10
